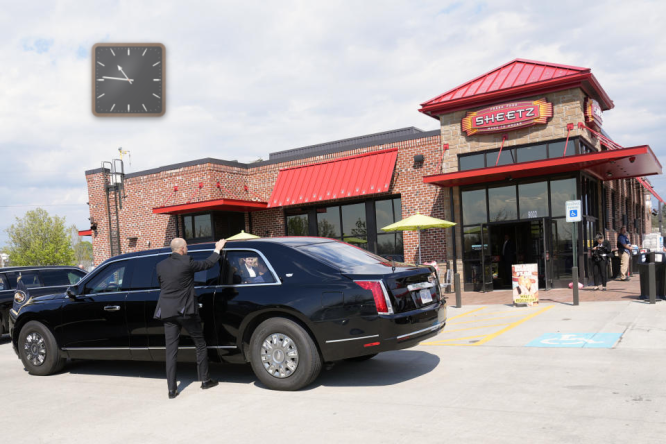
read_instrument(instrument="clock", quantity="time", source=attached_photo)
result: 10:46
